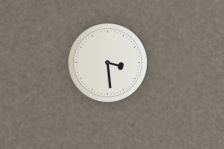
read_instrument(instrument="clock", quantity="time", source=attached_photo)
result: 3:29
